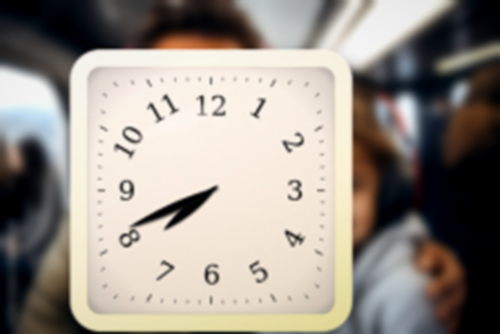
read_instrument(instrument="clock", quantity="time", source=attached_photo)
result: 7:41
